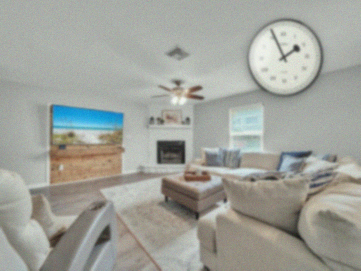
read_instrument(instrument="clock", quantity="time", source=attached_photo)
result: 1:56
